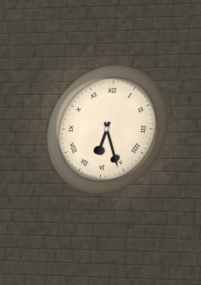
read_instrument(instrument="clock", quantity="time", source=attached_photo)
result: 6:26
